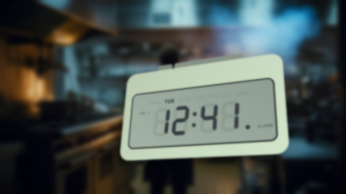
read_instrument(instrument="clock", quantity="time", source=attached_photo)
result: 12:41
